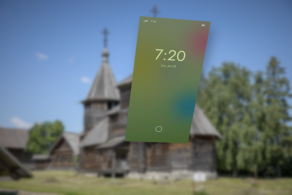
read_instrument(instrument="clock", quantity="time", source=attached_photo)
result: 7:20
